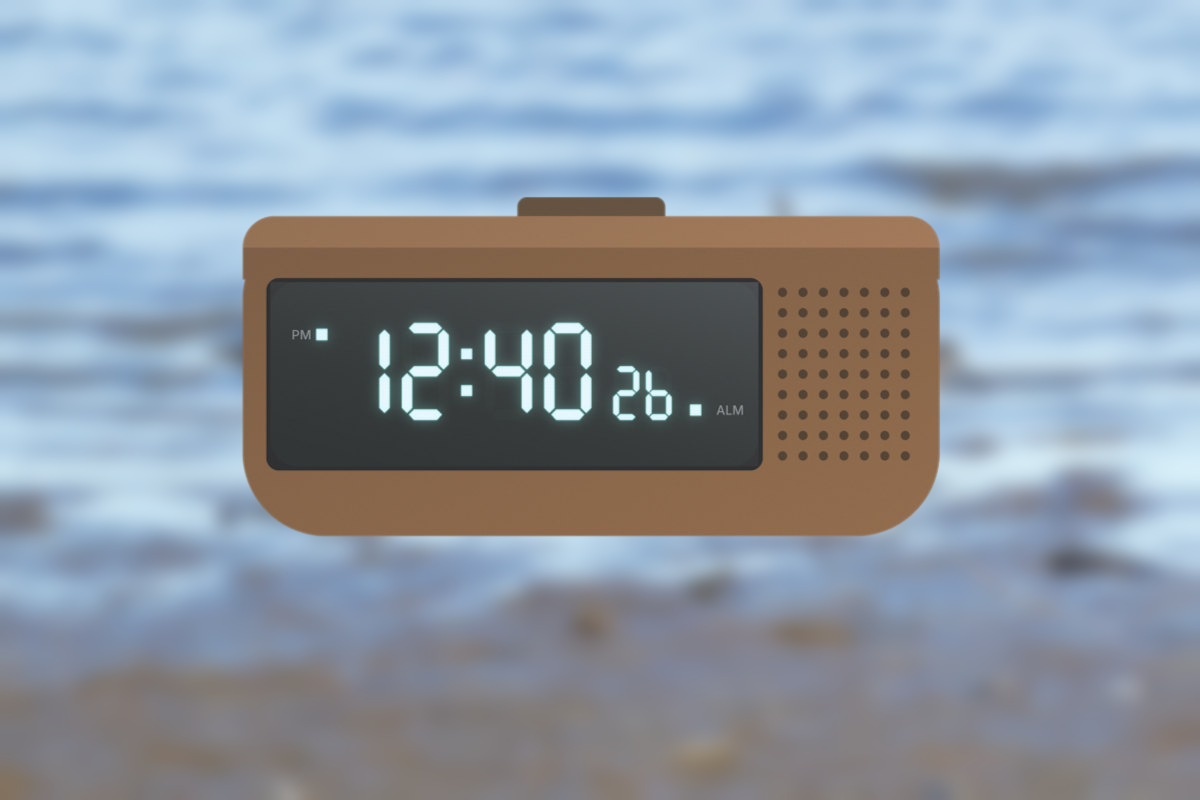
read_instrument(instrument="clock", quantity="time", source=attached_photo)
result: 12:40:26
